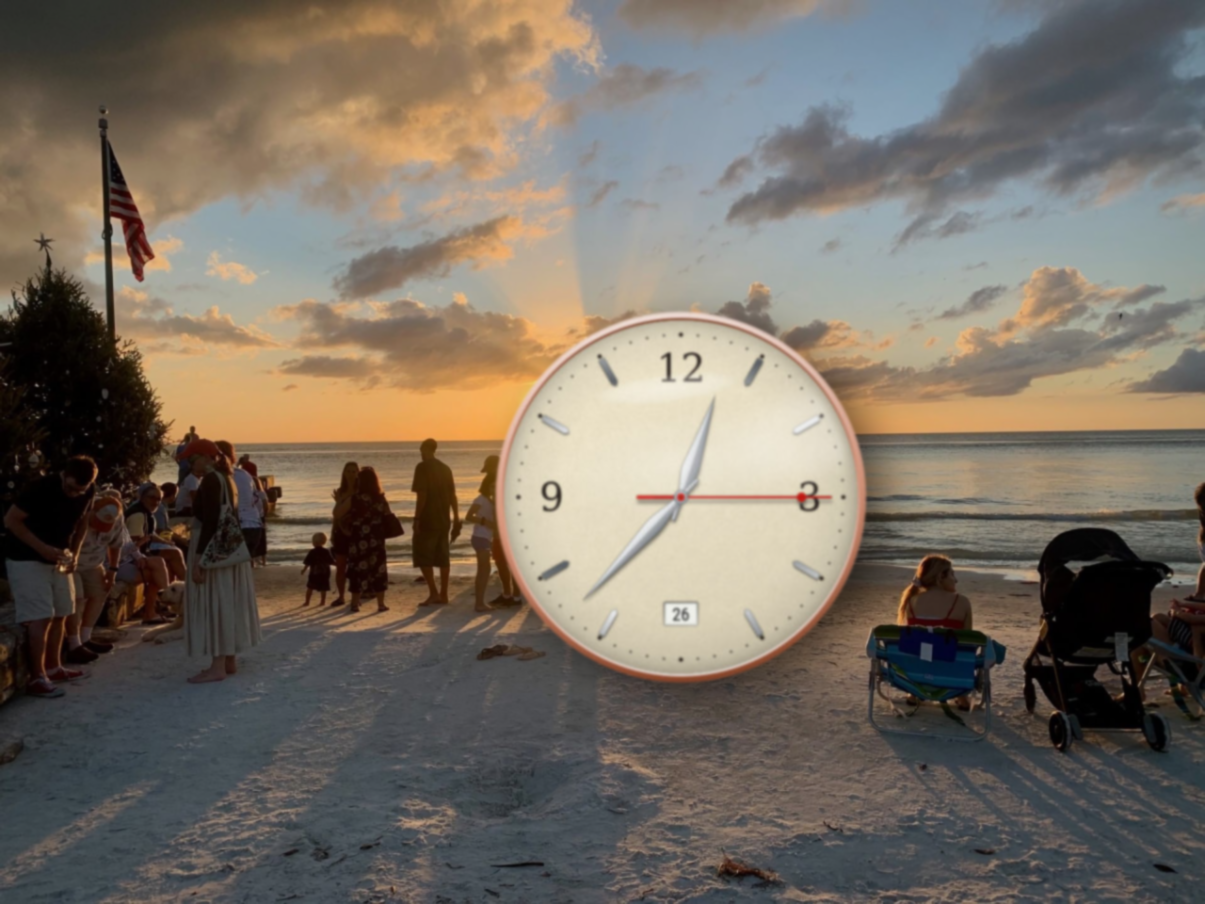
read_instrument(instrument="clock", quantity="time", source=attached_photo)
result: 12:37:15
